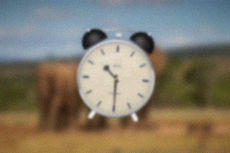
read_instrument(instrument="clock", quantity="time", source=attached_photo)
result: 10:30
